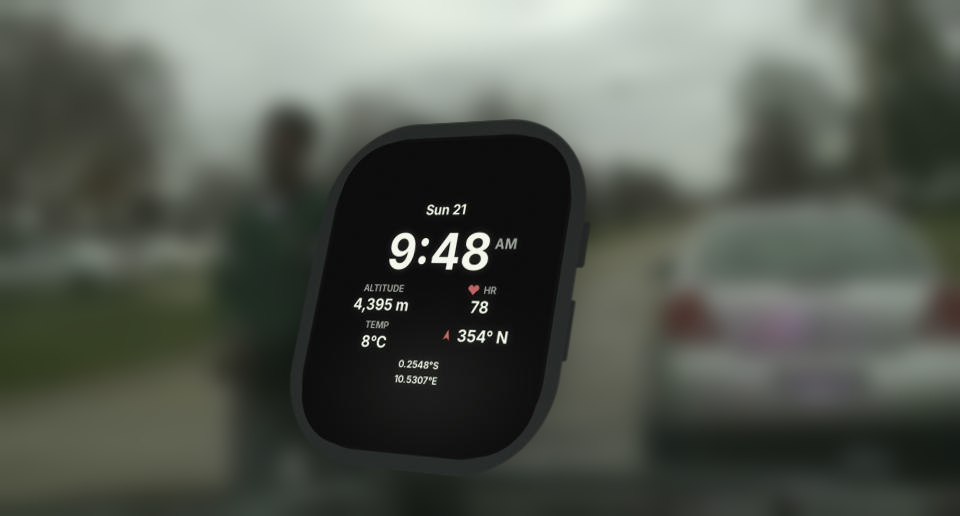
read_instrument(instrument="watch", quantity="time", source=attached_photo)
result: 9:48
